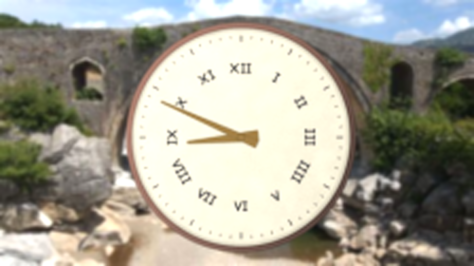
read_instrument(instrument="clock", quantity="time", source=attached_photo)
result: 8:49
